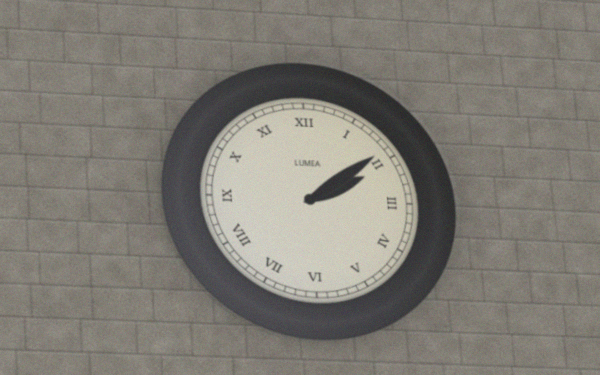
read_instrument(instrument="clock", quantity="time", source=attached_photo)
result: 2:09
